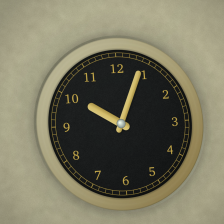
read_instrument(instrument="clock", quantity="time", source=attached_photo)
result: 10:04
